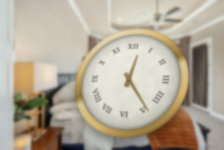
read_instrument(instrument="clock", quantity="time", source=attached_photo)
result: 12:24
